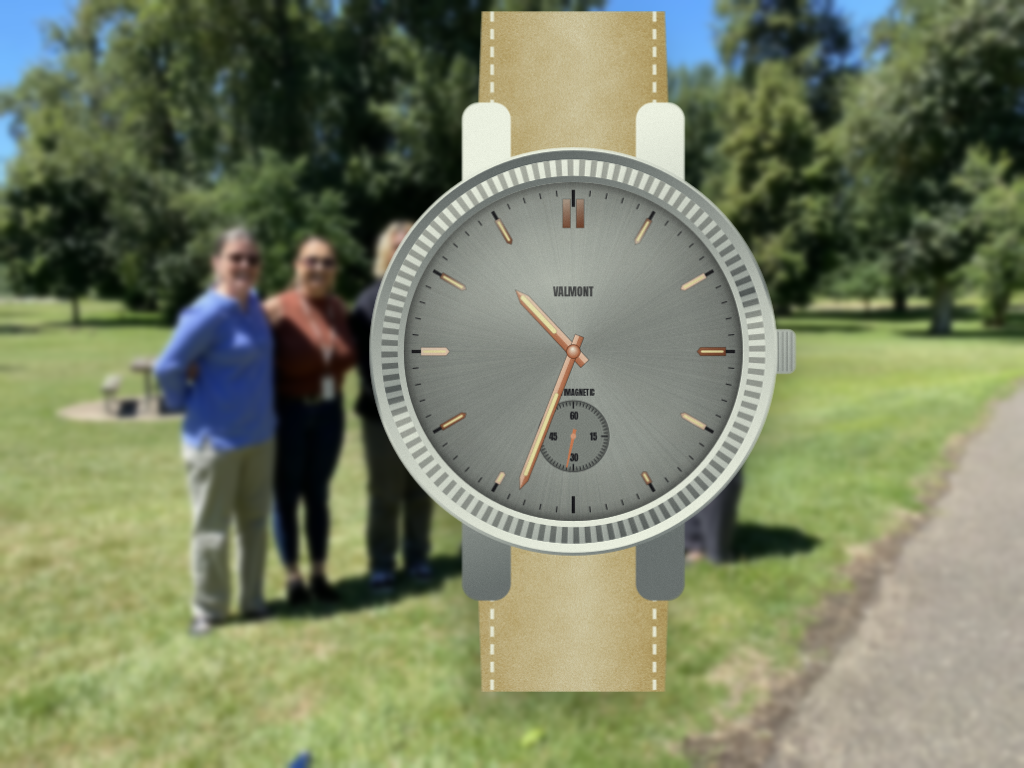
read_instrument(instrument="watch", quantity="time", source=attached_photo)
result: 10:33:32
